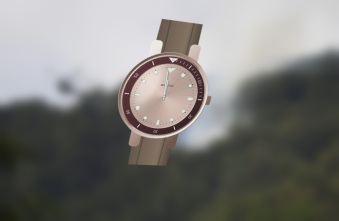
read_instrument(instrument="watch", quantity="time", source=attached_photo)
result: 11:59
